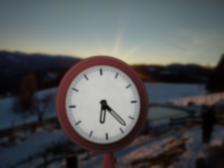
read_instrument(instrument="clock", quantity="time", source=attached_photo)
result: 6:23
